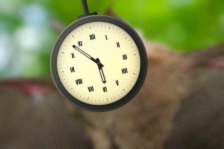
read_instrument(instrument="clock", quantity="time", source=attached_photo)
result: 5:53
